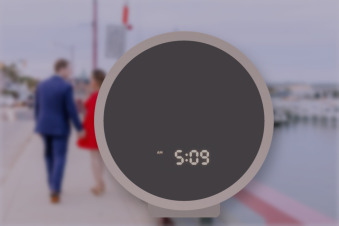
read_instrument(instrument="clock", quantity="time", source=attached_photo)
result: 5:09
